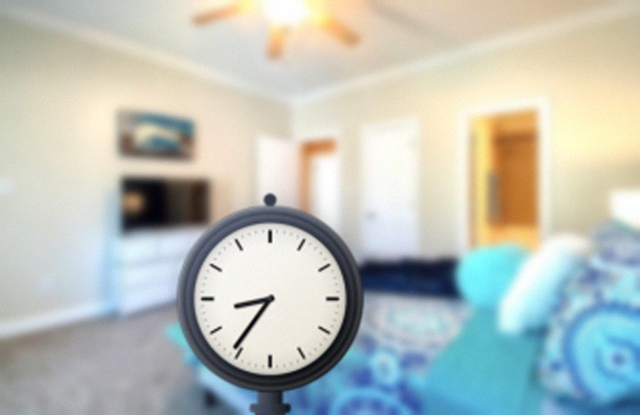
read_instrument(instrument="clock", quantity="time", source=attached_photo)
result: 8:36
